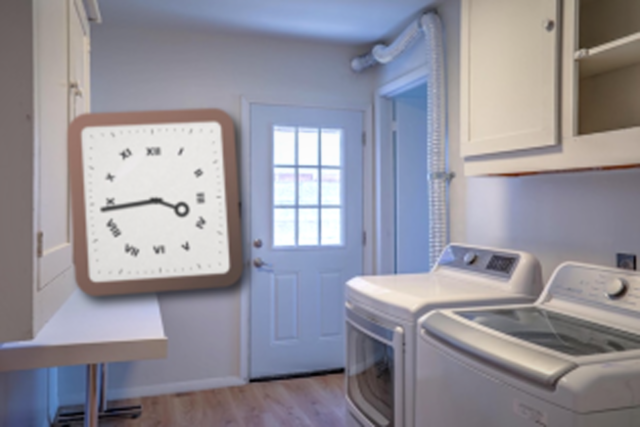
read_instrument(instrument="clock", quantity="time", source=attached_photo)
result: 3:44
